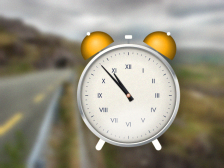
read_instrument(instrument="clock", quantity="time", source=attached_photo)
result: 10:53
